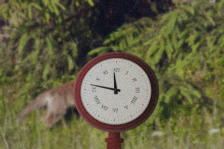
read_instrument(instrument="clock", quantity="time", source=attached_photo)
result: 11:47
